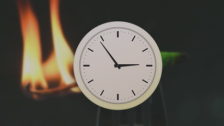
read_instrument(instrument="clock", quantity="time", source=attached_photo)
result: 2:54
